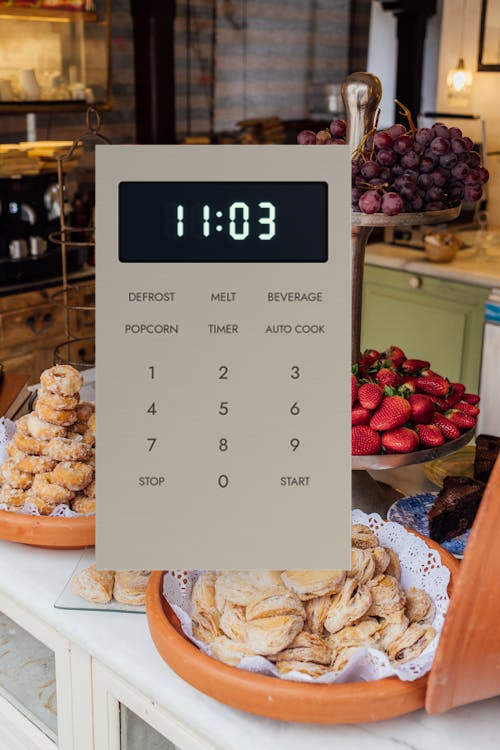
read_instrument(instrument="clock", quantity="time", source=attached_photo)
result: 11:03
